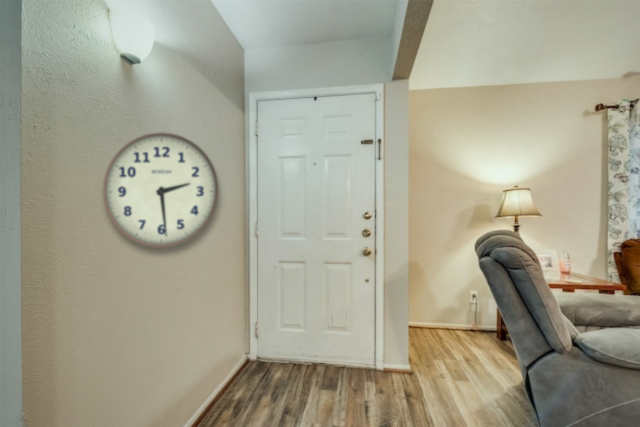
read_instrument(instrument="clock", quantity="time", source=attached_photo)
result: 2:29
